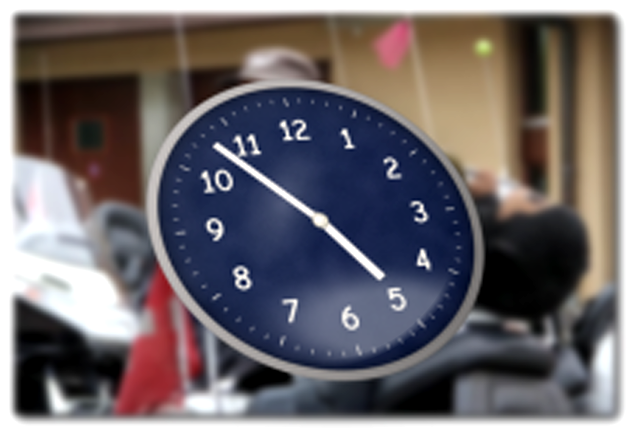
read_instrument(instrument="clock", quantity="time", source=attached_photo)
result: 4:53
